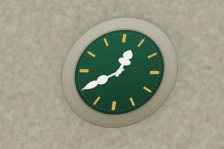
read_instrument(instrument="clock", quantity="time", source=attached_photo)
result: 12:40
